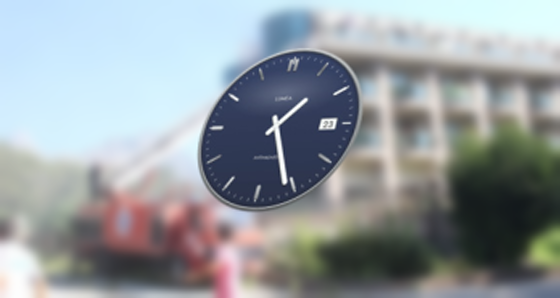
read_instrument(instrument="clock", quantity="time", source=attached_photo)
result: 1:26
